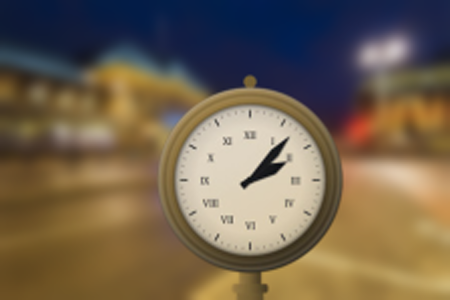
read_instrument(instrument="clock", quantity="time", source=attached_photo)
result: 2:07
